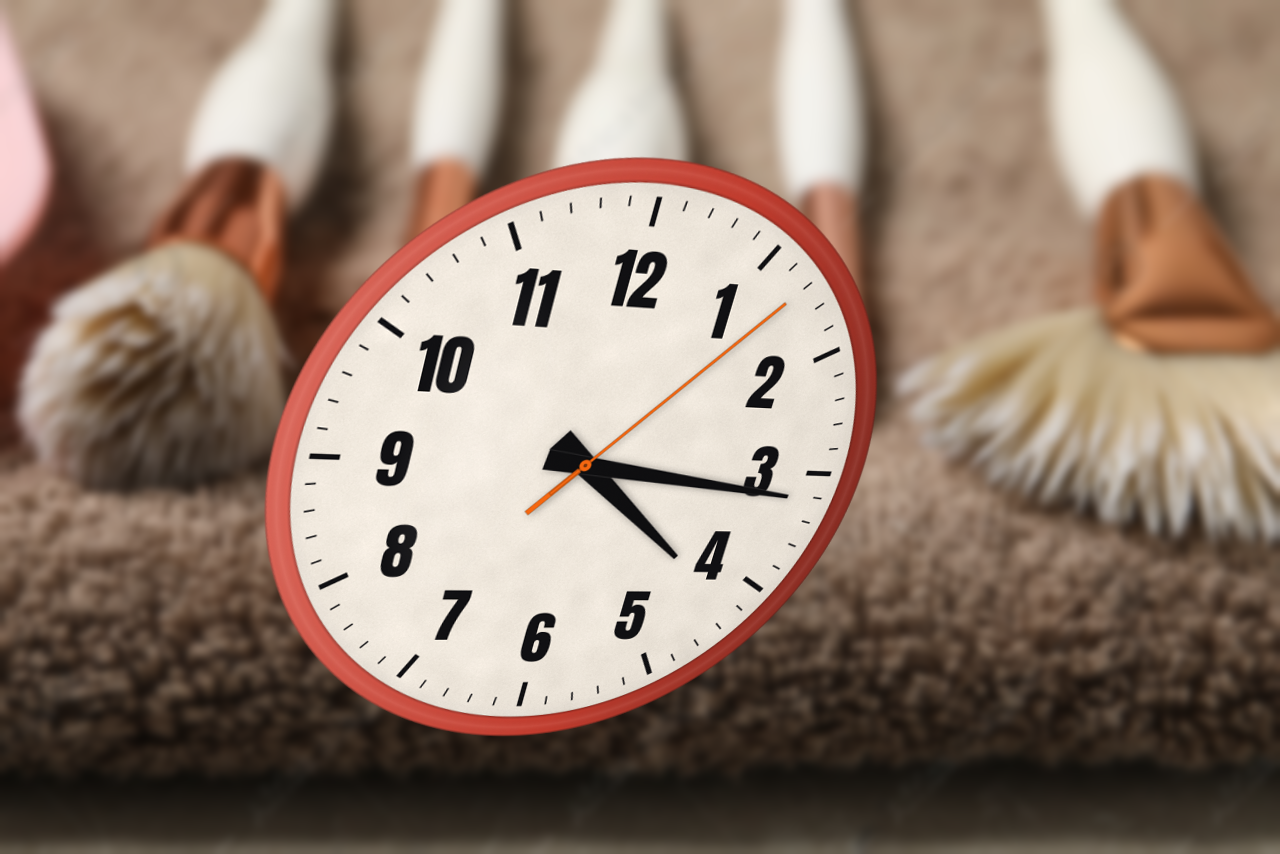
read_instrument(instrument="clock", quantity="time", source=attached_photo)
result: 4:16:07
